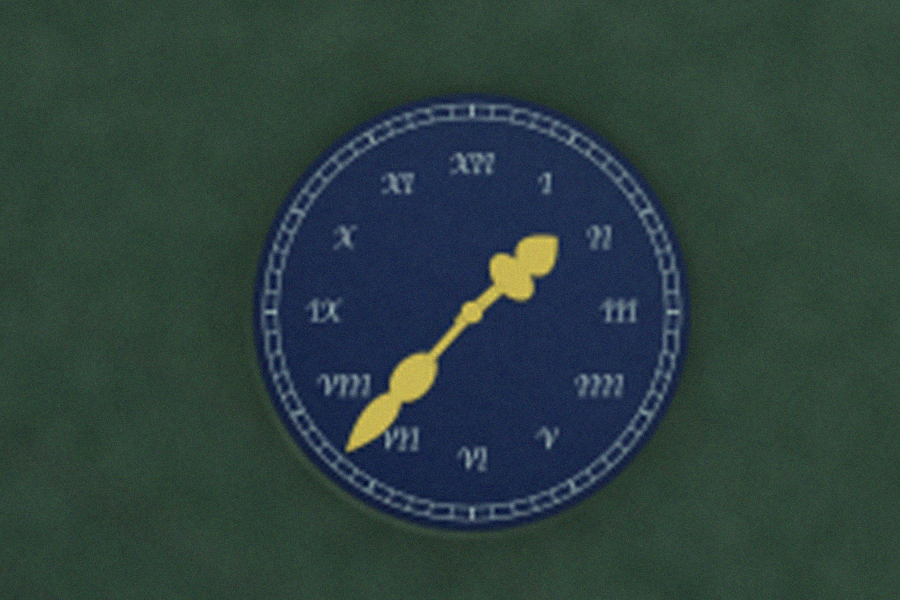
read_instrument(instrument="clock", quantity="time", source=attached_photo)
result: 1:37
